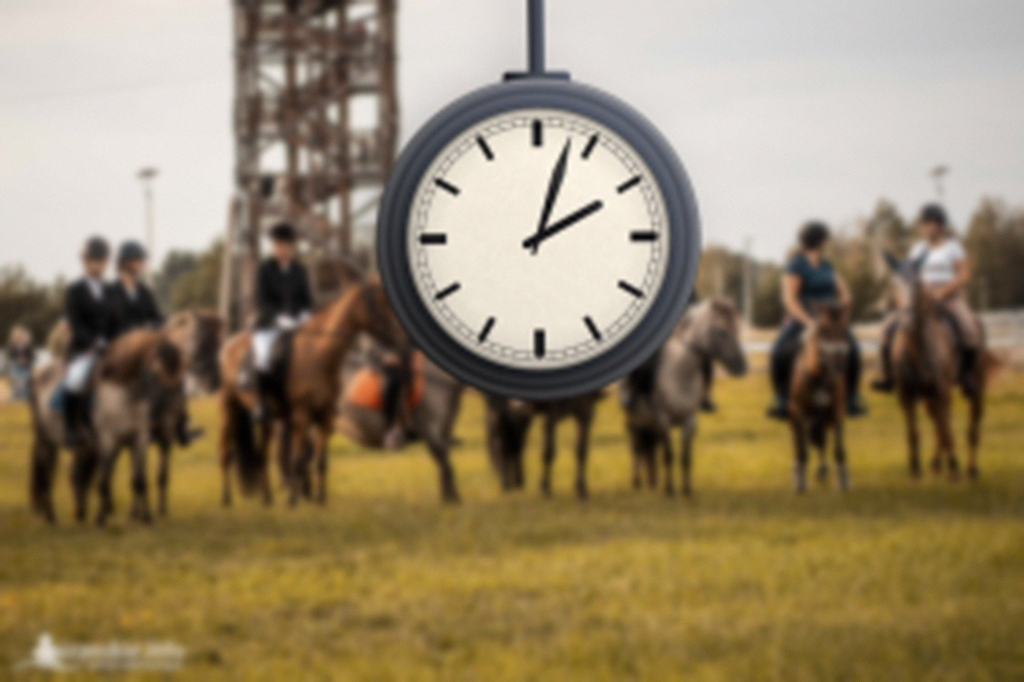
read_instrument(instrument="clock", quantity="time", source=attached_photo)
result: 2:03
